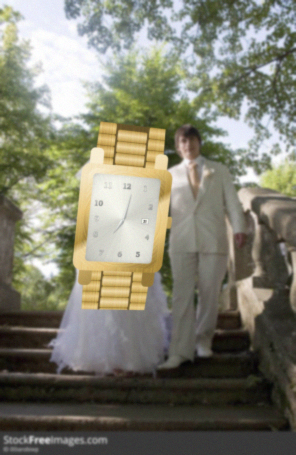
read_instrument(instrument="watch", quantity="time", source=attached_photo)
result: 7:02
